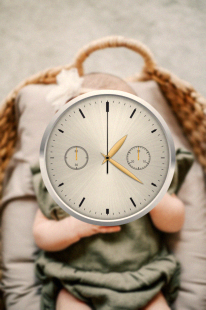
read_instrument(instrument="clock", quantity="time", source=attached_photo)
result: 1:21
